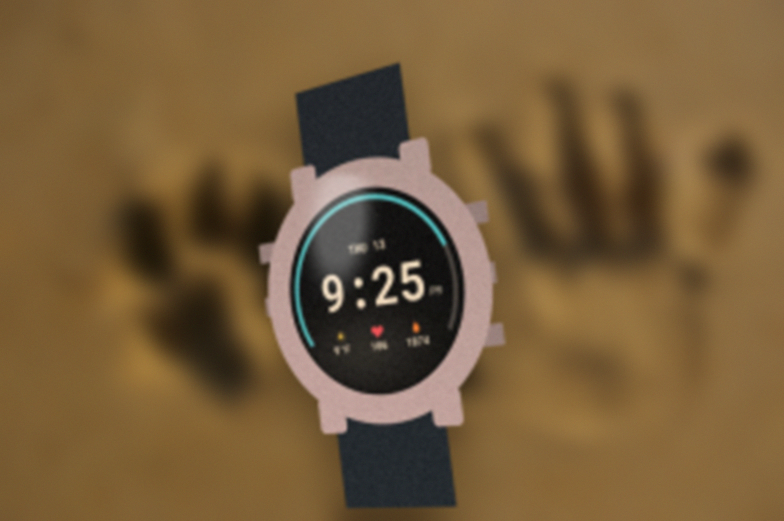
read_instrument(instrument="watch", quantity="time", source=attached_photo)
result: 9:25
